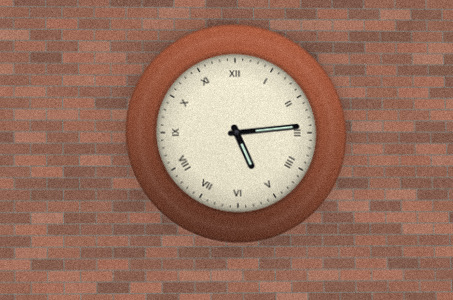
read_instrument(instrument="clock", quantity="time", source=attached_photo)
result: 5:14
